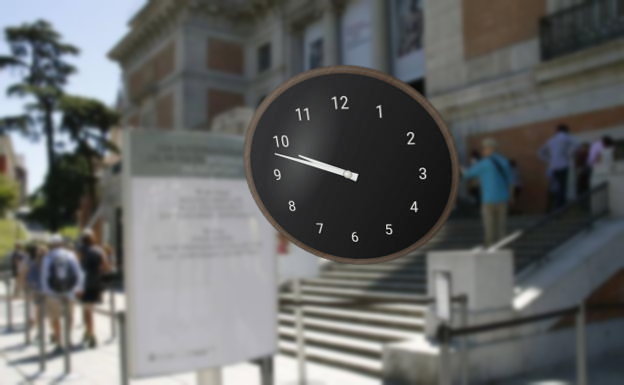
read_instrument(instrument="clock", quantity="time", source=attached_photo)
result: 9:48
